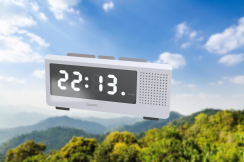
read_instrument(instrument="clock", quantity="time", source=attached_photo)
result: 22:13
